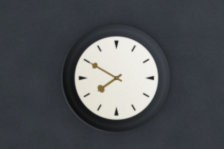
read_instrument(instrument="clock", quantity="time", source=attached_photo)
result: 7:50
